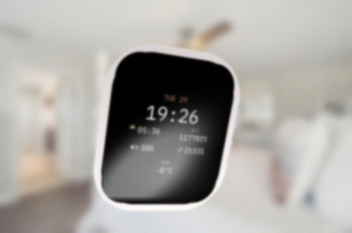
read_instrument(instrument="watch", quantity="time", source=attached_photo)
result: 19:26
